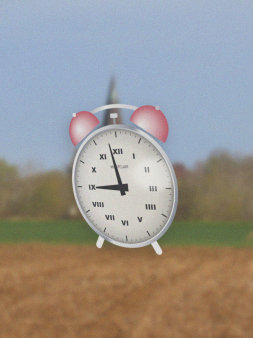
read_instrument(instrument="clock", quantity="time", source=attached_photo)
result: 8:58
